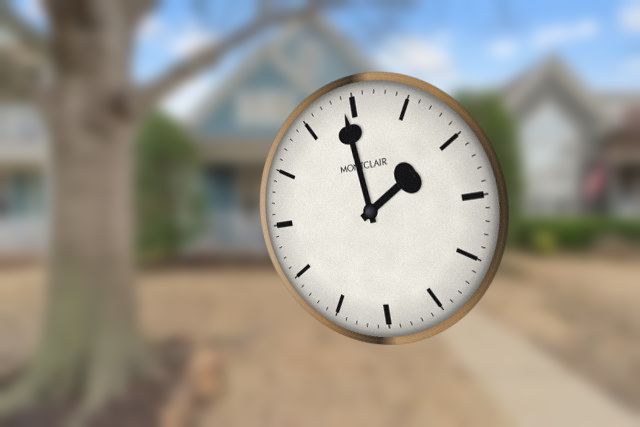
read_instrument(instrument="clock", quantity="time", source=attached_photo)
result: 1:59
